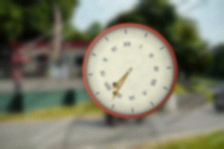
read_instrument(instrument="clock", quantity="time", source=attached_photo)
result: 7:36
